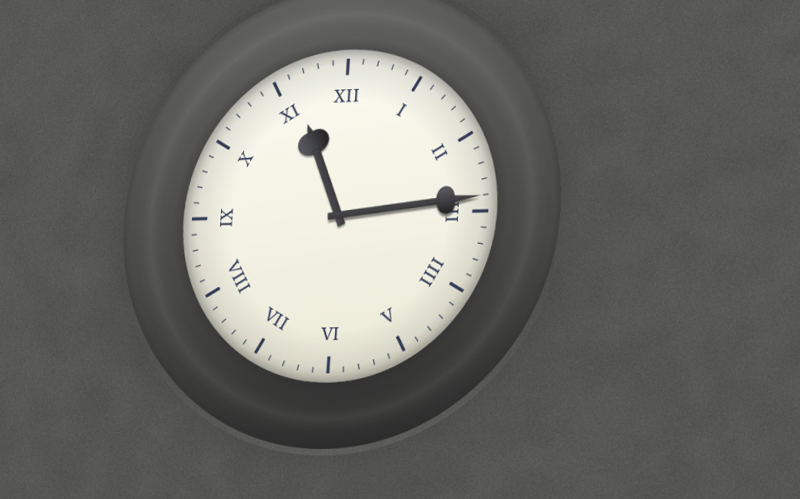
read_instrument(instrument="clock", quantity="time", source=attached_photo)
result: 11:14
